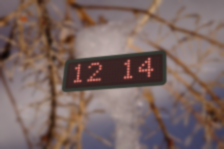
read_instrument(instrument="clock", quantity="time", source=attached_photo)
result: 12:14
